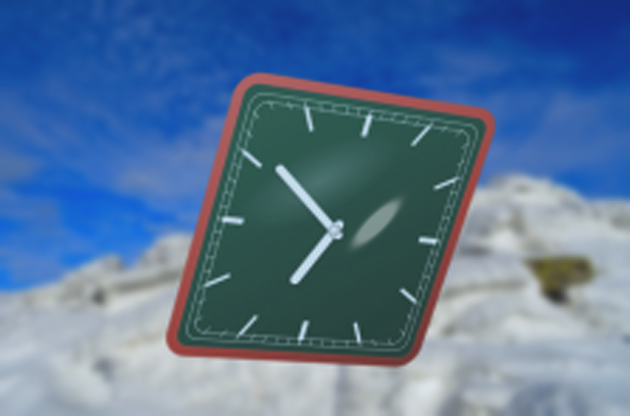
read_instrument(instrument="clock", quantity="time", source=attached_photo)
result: 6:51
